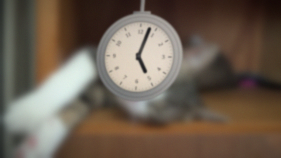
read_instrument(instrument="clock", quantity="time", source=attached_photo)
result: 5:03
